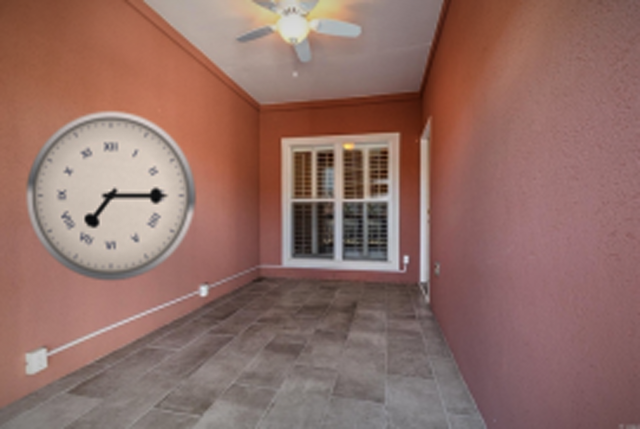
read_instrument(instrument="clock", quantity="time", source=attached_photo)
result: 7:15
